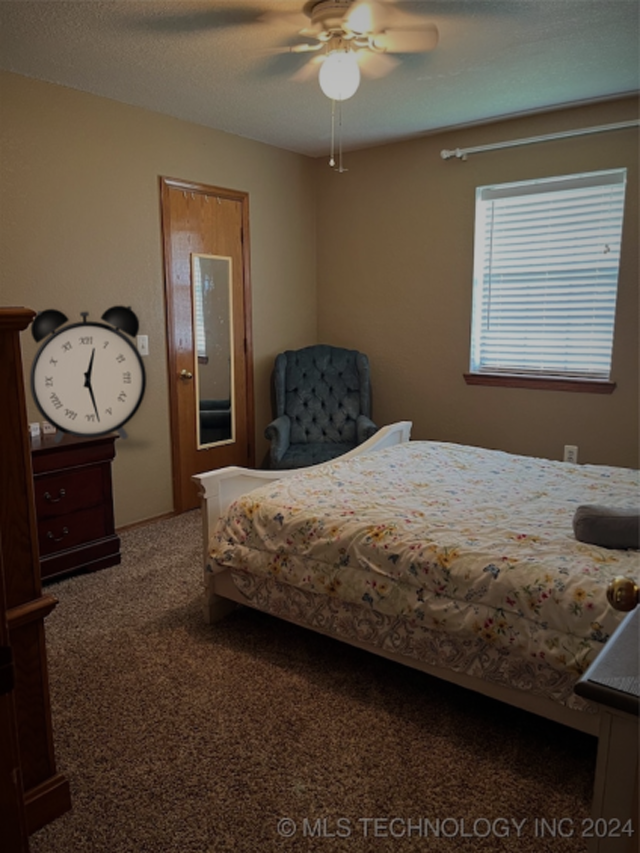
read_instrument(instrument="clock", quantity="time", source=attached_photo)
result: 12:28
